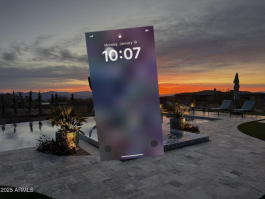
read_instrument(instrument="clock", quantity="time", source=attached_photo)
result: 10:07
